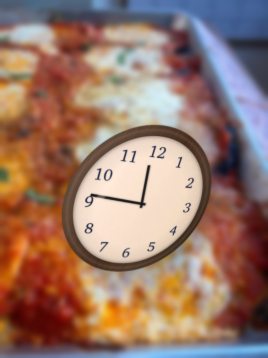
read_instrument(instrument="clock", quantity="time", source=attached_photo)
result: 11:46
